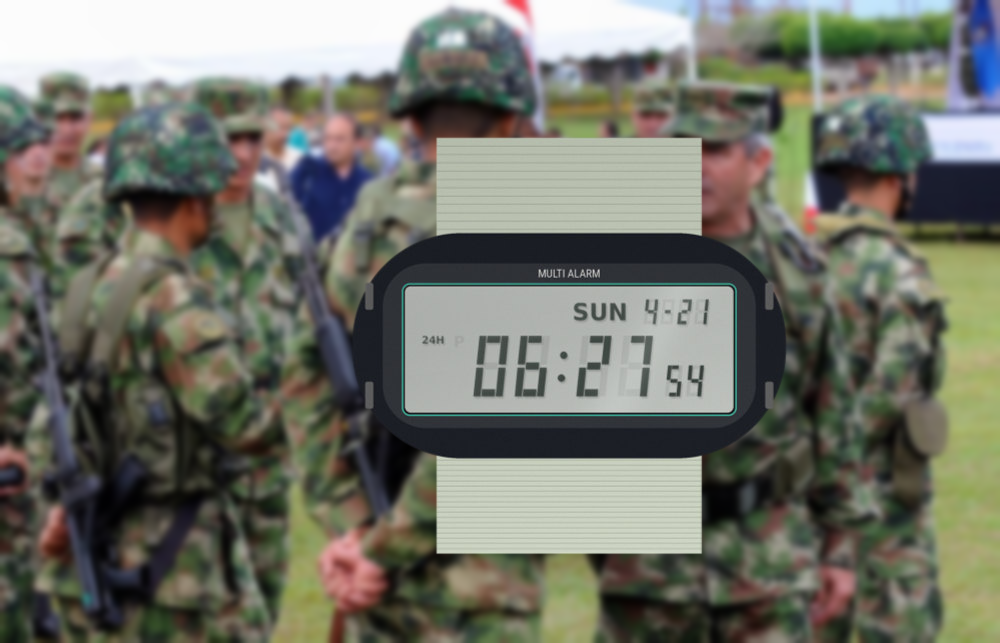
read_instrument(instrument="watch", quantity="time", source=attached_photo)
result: 6:27:54
